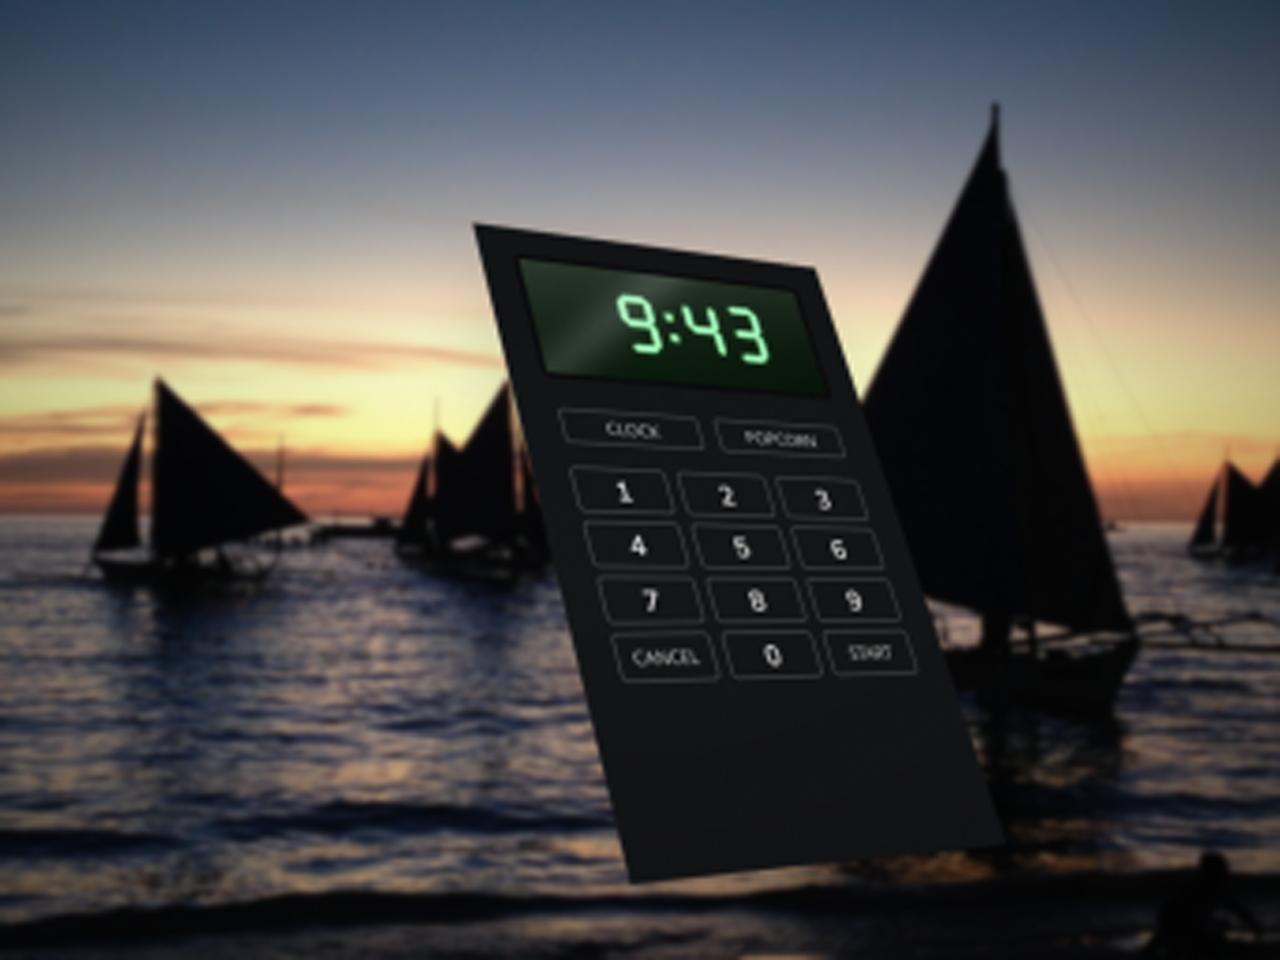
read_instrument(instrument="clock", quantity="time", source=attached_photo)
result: 9:43
